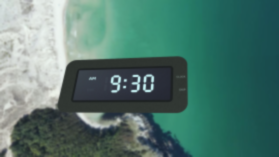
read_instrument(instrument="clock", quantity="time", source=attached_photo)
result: 9:30
